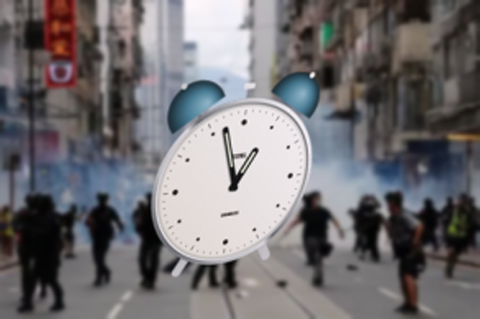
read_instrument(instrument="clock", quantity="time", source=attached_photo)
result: 12:57
